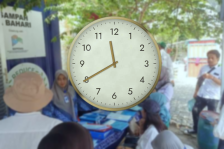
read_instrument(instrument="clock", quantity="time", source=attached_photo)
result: 11:40
